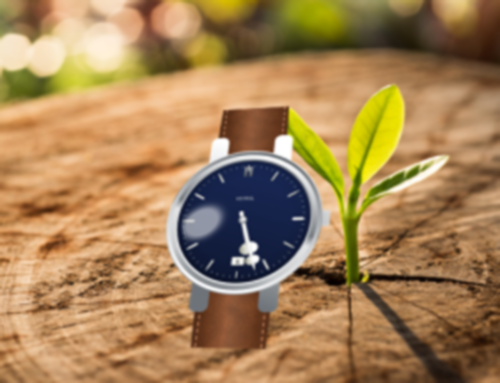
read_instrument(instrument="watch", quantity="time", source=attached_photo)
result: 5:27
